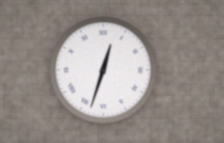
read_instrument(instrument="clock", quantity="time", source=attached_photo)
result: 12:33
